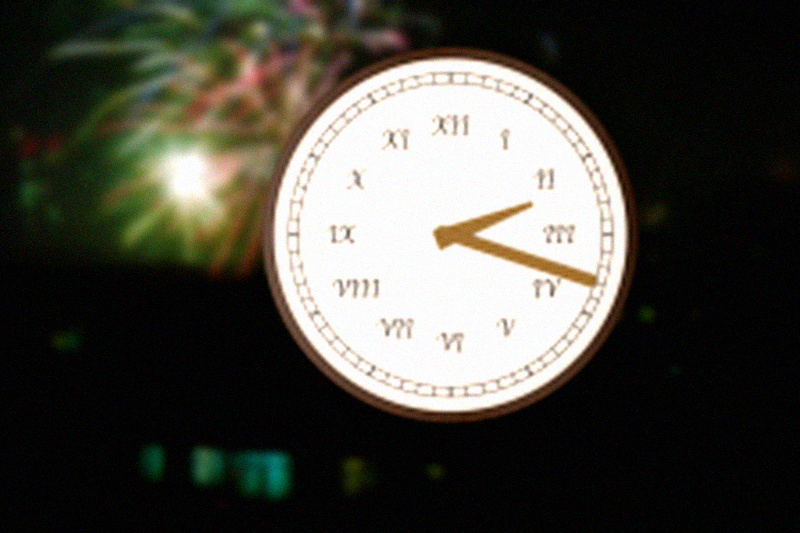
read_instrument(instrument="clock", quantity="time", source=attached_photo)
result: 2:18
